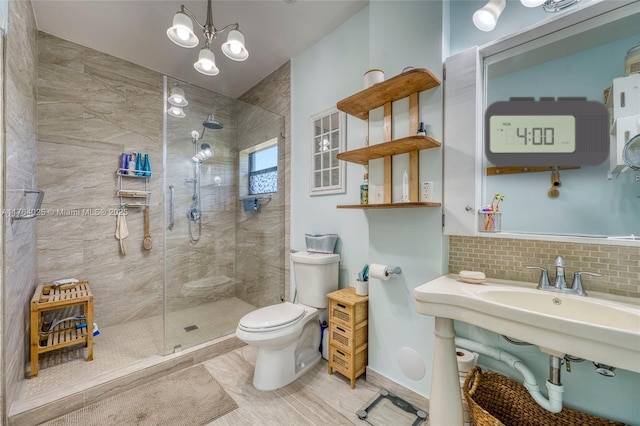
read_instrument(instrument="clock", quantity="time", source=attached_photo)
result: 4:00
